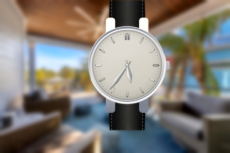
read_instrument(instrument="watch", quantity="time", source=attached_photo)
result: 5:36
